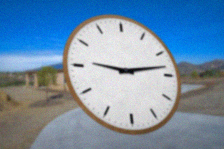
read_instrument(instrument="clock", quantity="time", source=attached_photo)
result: 9:13
